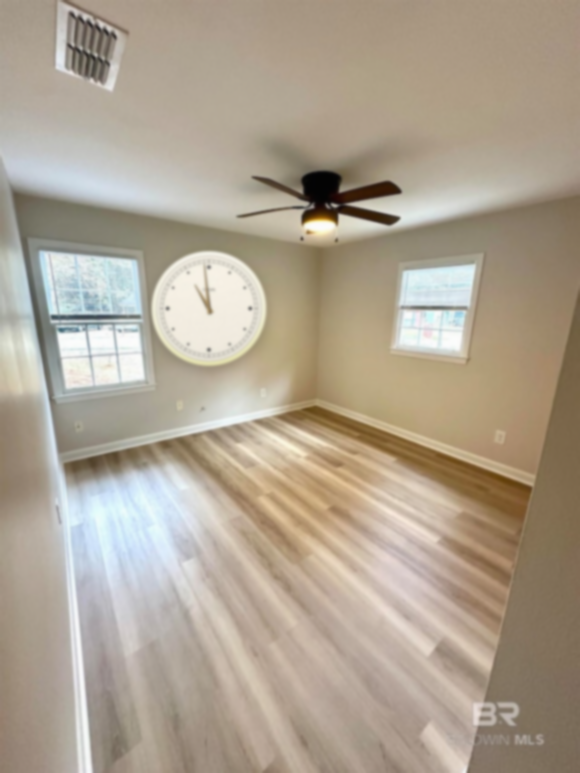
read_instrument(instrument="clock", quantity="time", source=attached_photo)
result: 10:59
